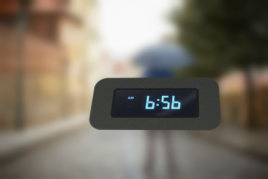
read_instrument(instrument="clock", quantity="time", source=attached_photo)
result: 6:56
